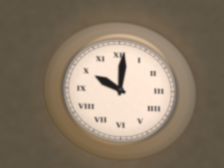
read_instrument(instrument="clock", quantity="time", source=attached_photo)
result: 10:01
